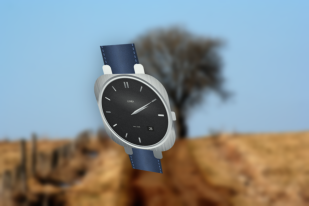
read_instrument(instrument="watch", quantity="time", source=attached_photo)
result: 2:10
